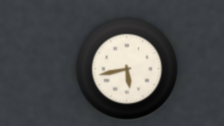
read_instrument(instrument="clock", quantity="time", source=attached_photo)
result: 5:43
